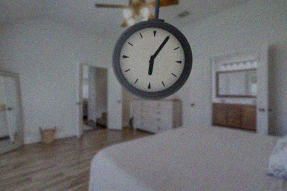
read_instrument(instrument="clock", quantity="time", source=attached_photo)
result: 6:05
